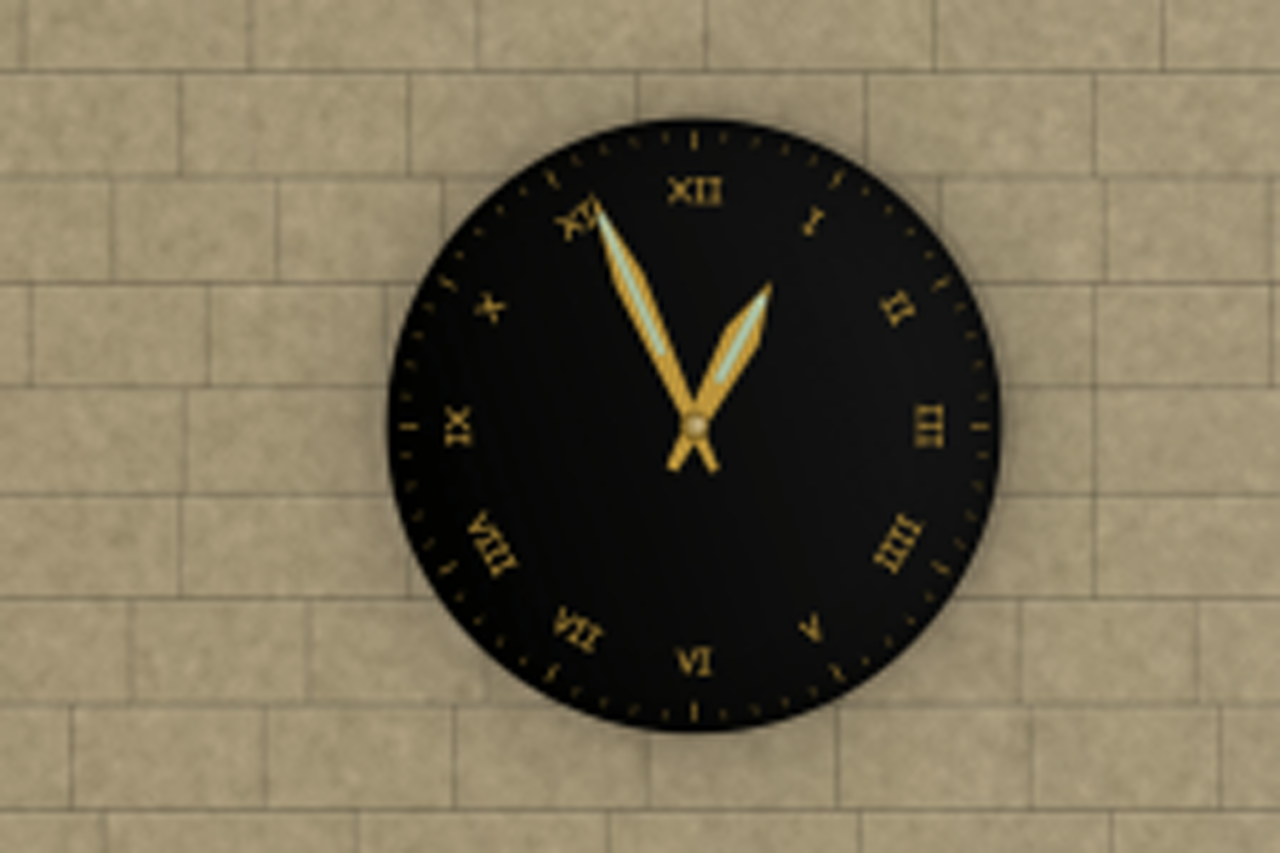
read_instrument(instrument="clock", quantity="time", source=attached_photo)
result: 12:56
